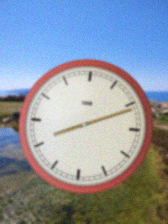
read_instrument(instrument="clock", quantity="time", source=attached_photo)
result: 8:11
